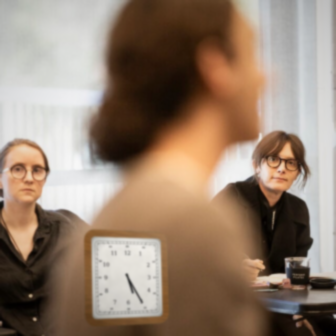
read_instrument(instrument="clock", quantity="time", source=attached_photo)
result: 5:25
